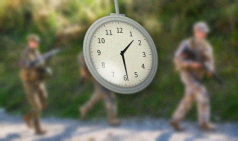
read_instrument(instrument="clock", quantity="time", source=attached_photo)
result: 1:29
